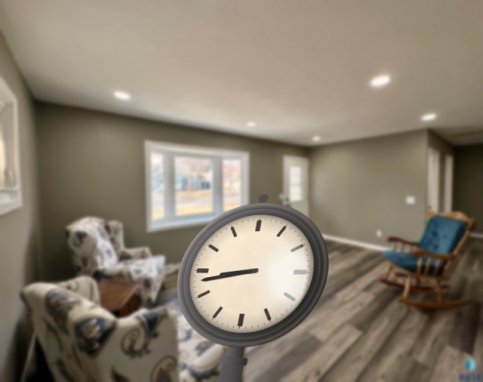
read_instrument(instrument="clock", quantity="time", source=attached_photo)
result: 8:43
